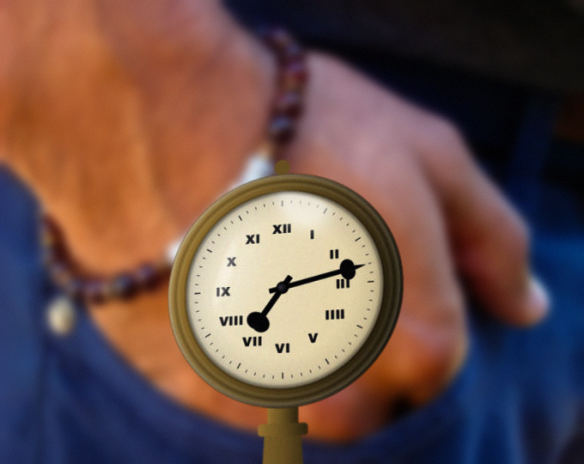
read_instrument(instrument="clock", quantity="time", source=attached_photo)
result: 7:13
